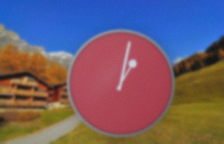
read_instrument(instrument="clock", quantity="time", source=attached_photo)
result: 1:02
